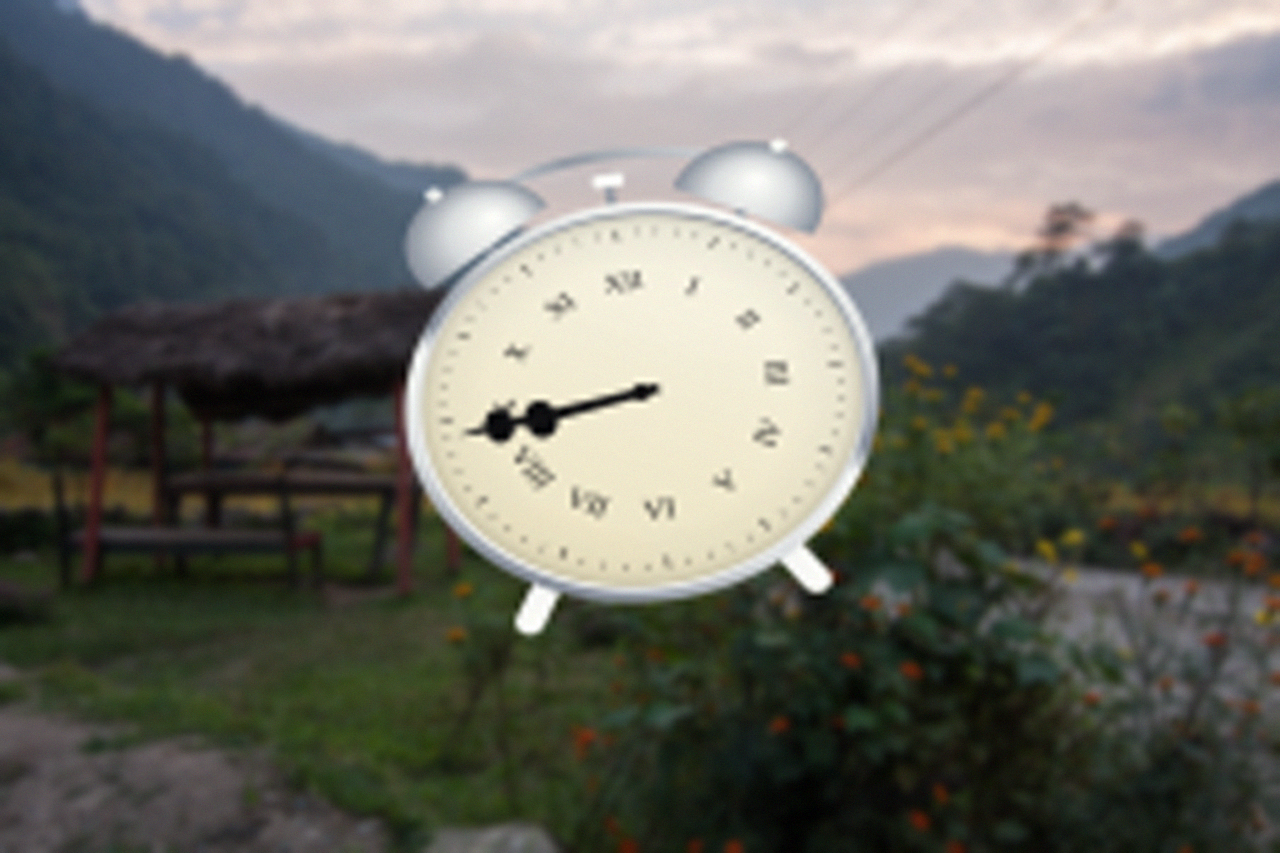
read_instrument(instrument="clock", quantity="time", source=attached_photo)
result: 8:44
